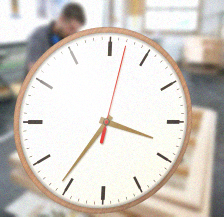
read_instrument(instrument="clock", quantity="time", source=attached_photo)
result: 3:36:02
